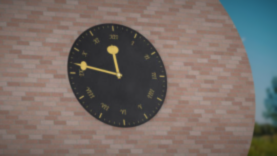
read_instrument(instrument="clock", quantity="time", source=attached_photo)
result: 11:47
